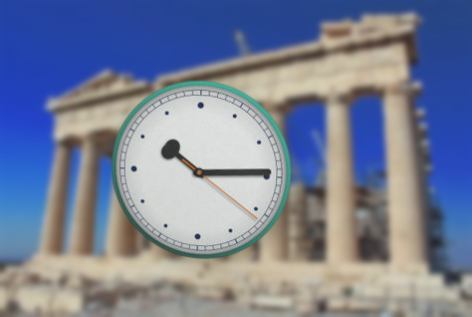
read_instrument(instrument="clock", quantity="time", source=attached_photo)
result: 10:14:21
